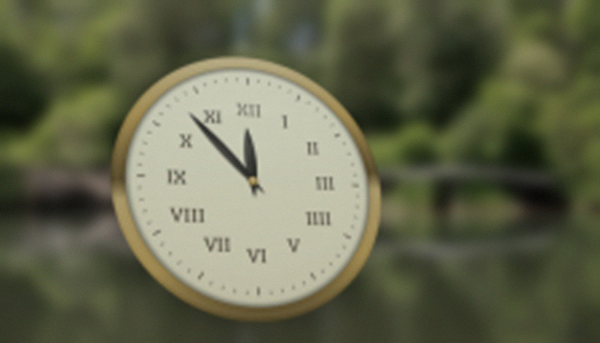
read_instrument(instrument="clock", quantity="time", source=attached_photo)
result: 11:53
